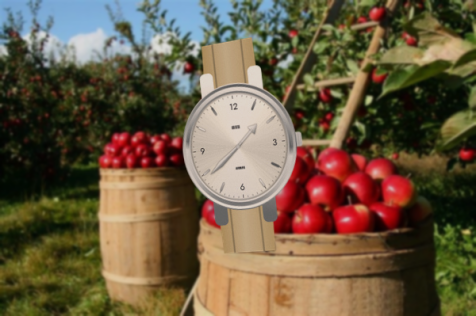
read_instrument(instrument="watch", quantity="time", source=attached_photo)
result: 1:39
